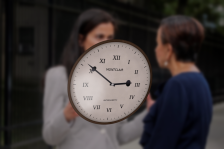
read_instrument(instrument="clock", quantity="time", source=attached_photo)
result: 2:51
